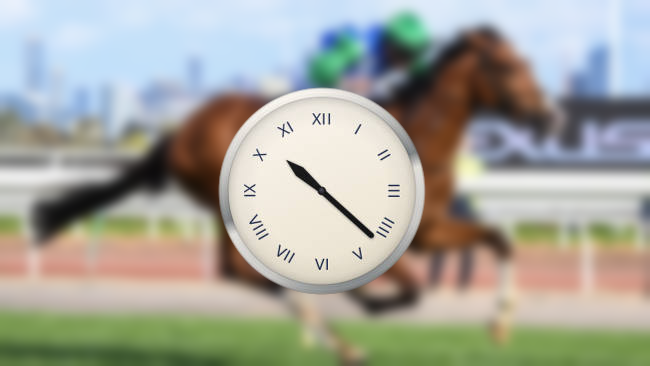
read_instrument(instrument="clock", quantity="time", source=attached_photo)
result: 10:22
